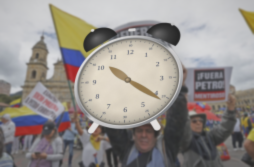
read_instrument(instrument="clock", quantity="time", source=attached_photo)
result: 10:21
